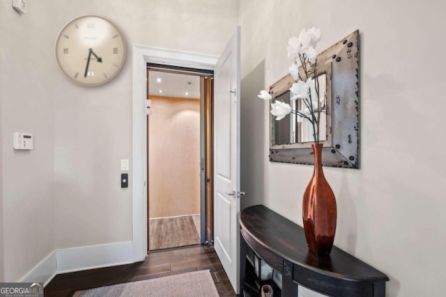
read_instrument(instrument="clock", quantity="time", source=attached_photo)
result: 4:32
